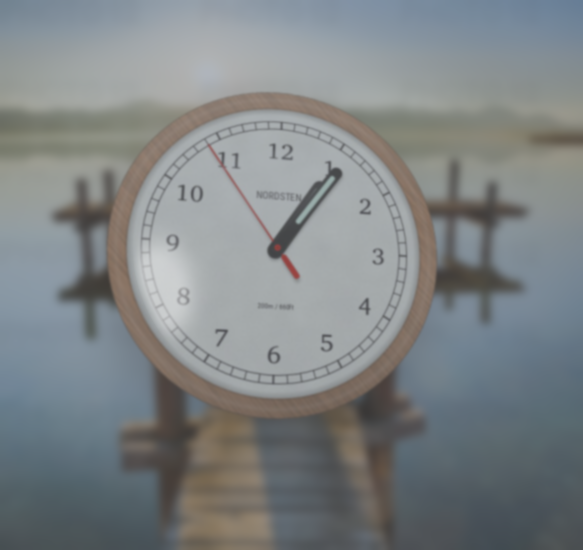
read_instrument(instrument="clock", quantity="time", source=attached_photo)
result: 1:05:54
